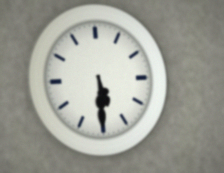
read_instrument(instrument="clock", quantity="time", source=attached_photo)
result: 5:30
